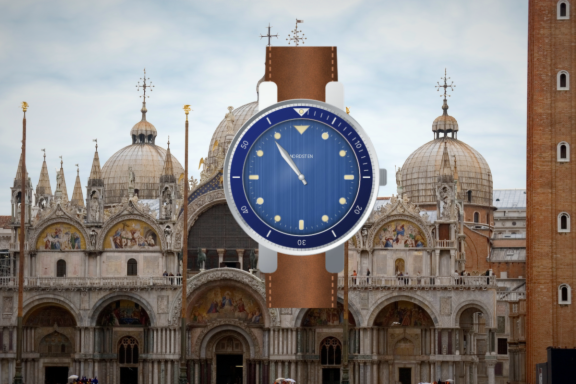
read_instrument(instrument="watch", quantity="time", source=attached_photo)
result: 10:54
